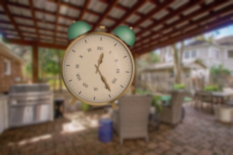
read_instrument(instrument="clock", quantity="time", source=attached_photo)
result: 12:24
